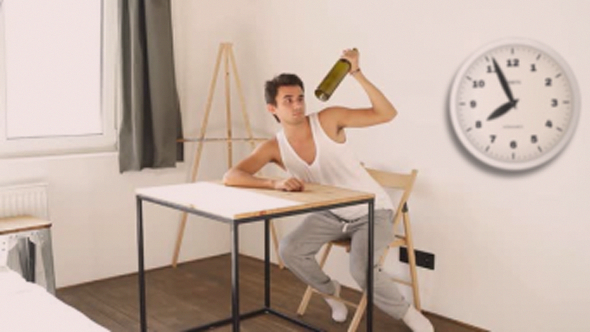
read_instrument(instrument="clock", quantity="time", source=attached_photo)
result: 7:56
